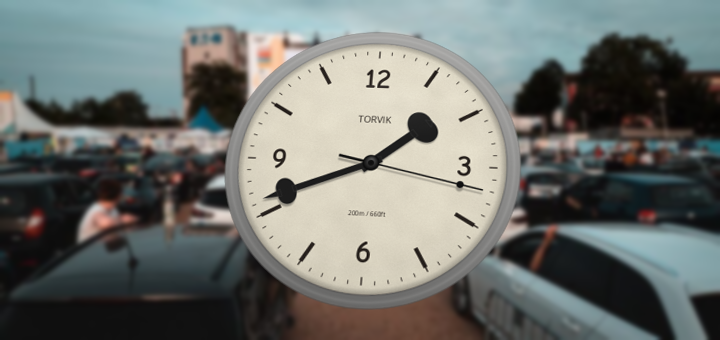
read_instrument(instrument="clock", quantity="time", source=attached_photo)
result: 1:41:17
